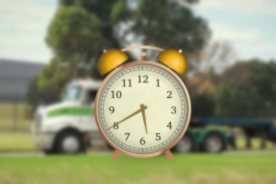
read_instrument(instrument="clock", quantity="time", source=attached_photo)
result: 5:40
